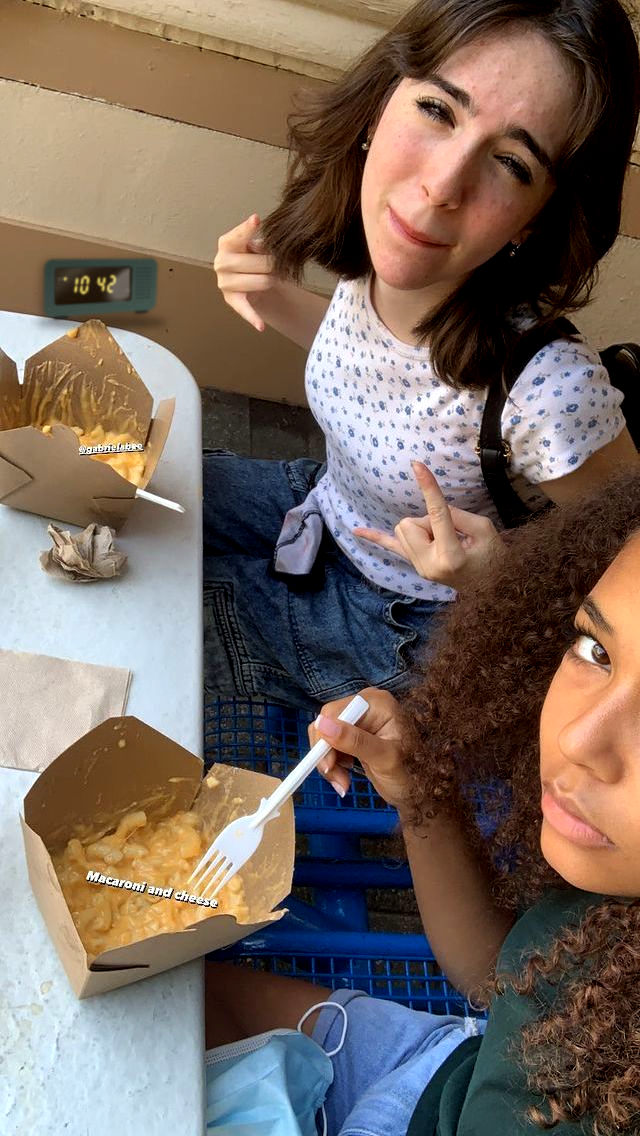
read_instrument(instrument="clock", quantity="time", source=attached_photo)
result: 10:42
